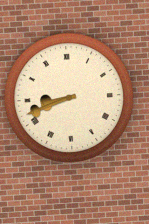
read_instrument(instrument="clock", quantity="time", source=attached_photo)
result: 8:42
